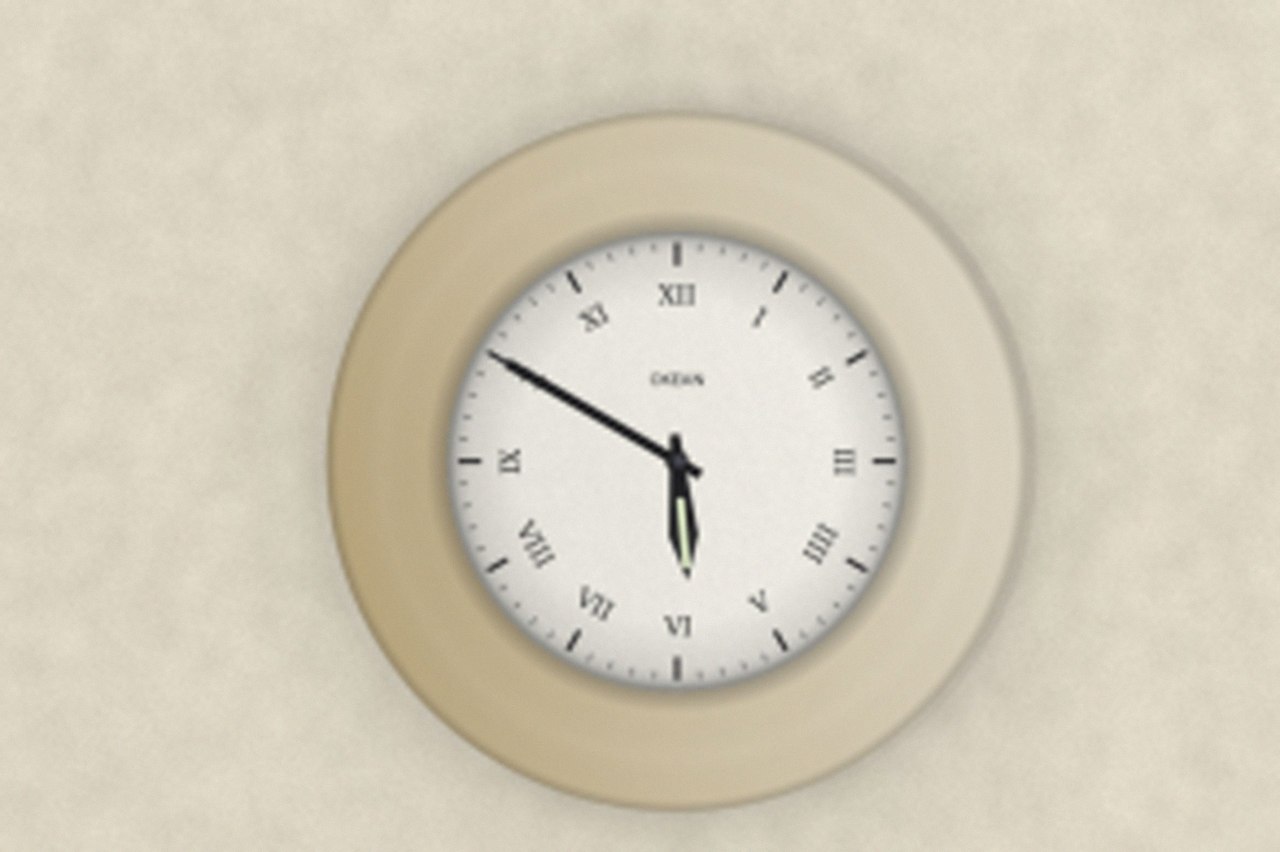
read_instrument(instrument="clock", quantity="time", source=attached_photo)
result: 5:50
